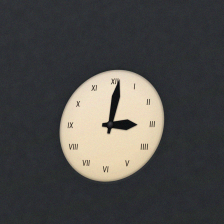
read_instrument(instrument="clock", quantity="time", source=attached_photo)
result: 3:01
